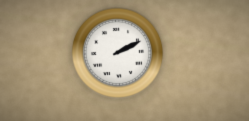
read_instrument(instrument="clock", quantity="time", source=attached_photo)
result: 2:11
